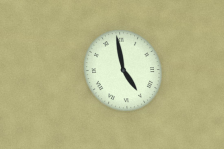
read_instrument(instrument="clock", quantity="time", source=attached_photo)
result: 4:59
